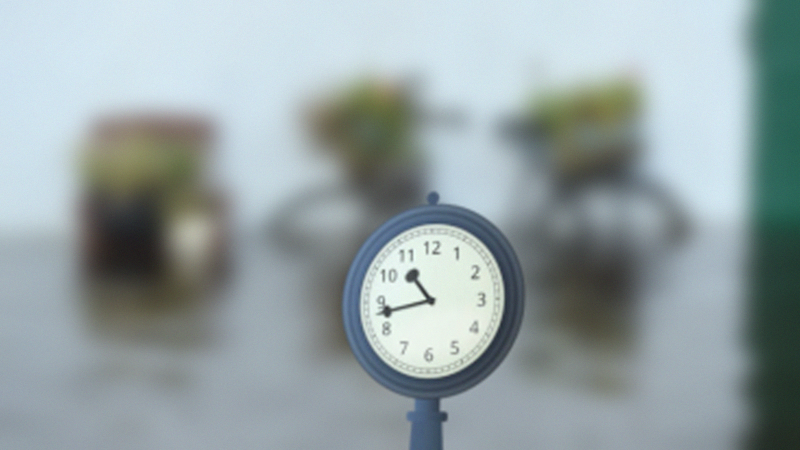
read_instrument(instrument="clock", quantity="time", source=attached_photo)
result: 10:43
